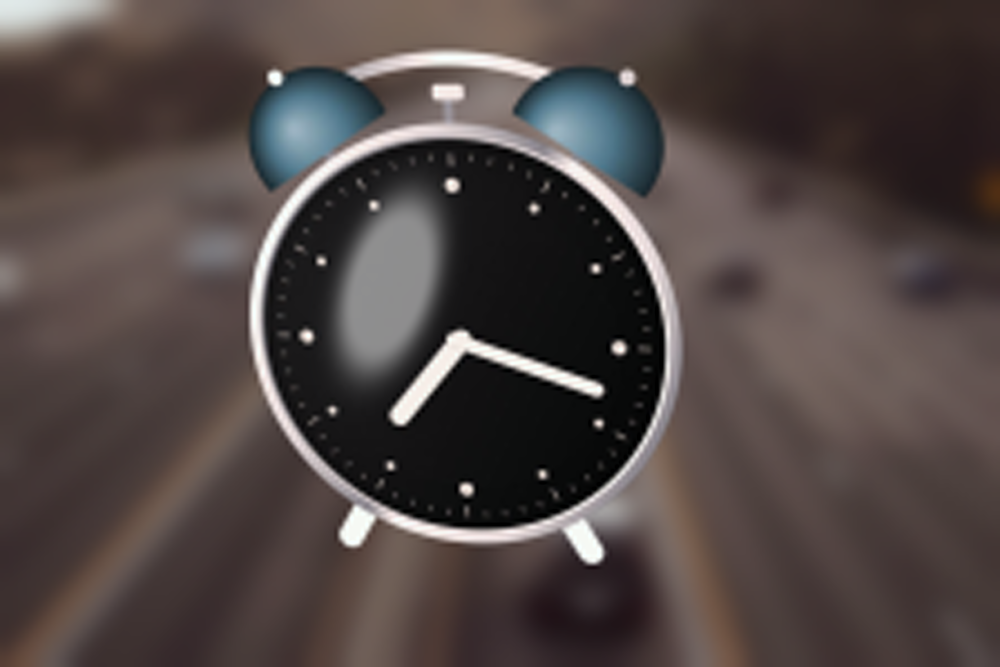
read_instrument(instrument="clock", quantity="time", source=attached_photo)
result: 7:18
